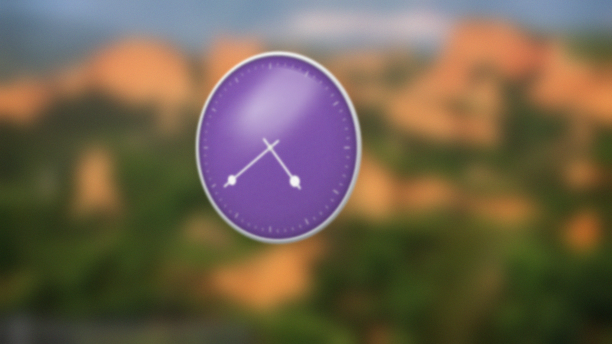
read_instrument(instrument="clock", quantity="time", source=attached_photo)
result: 4:39
